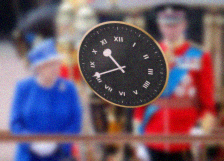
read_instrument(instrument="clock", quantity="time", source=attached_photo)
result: 10:41
